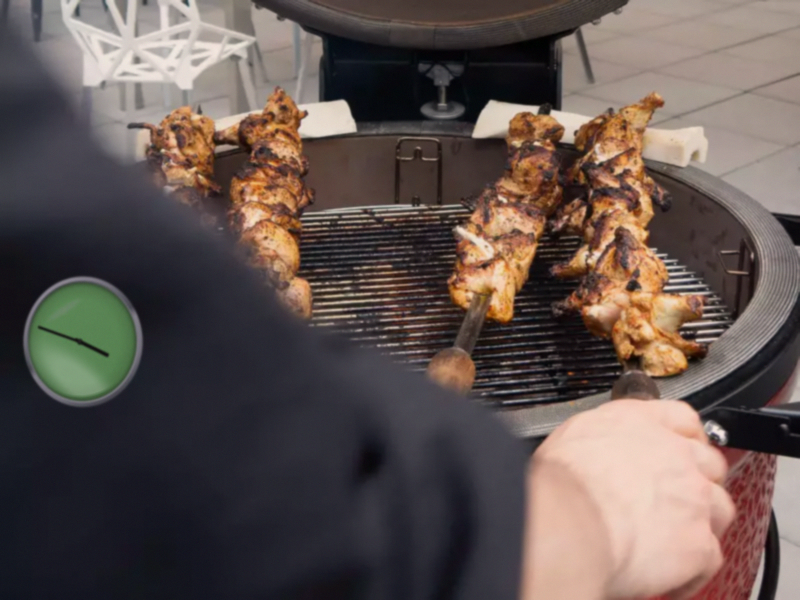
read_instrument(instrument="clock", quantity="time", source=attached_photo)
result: 3:48
